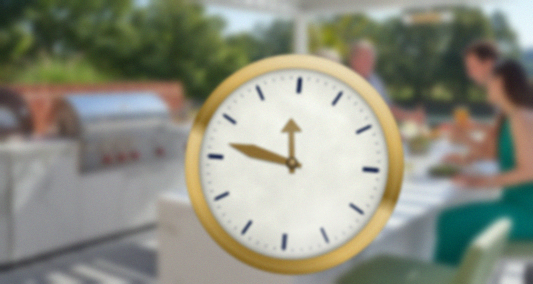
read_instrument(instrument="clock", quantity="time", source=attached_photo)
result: 11:47
